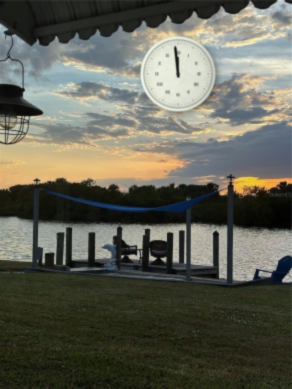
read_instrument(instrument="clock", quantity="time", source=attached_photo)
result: 11:59
